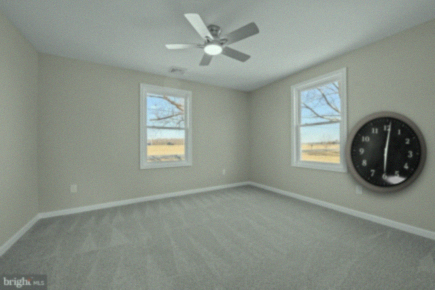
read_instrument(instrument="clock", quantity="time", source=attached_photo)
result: 6:01
